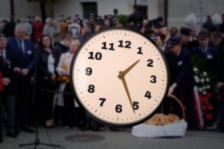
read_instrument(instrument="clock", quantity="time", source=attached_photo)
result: 1:26
